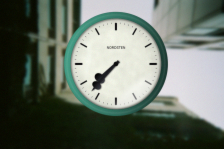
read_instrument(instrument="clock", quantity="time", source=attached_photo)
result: 7:37
